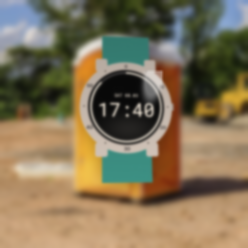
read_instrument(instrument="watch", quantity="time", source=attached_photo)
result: 17:40
